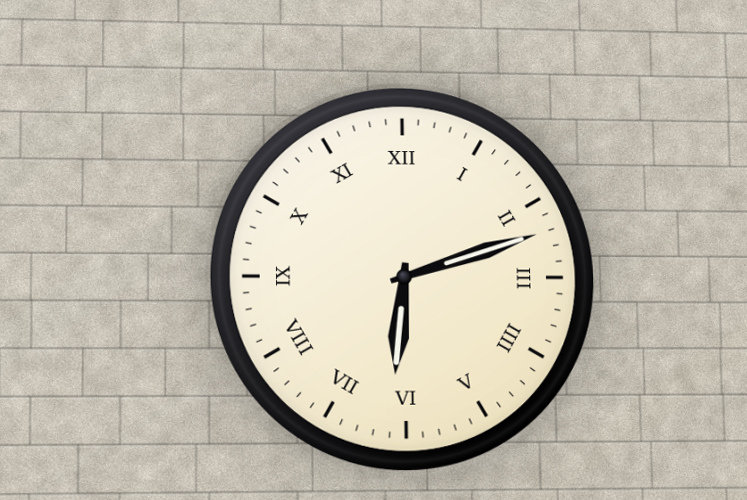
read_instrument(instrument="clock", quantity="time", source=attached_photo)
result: 6:12
